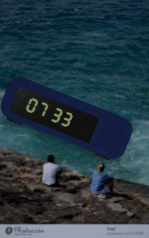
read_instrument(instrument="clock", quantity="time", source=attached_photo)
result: 7:33
